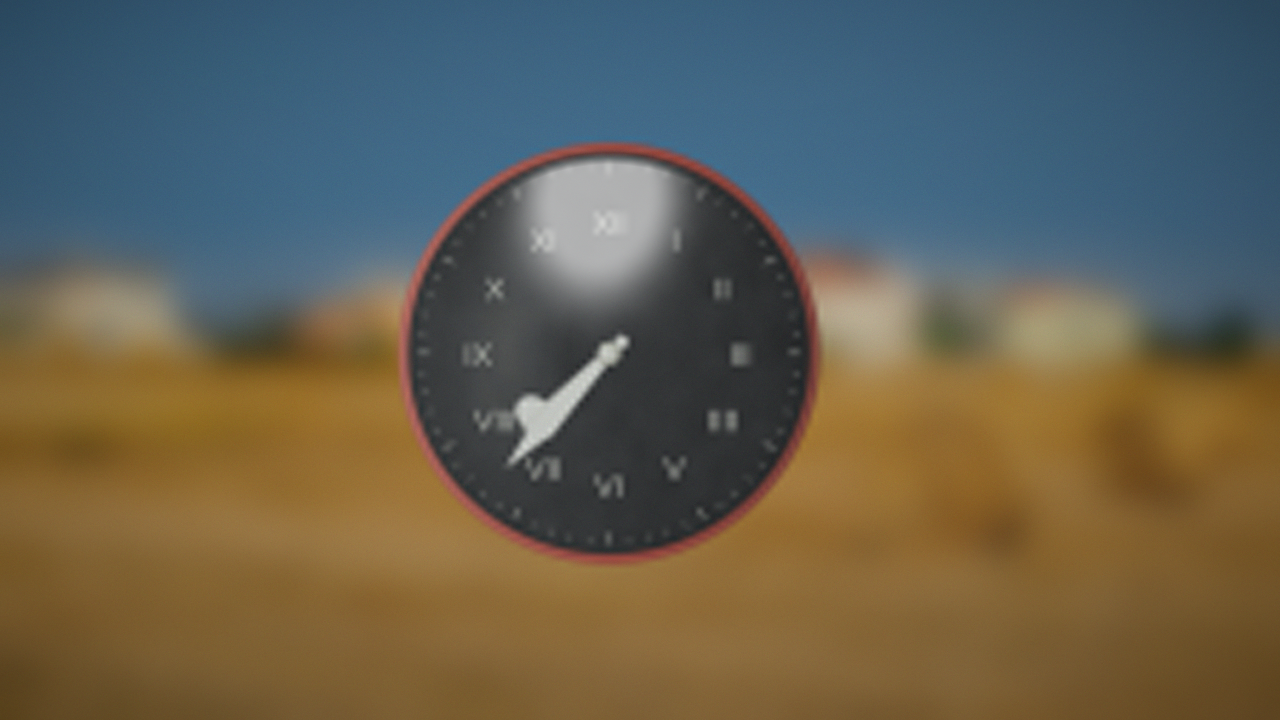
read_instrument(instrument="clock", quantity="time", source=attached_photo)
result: 7:37
